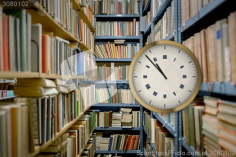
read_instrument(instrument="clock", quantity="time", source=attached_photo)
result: 10:53
